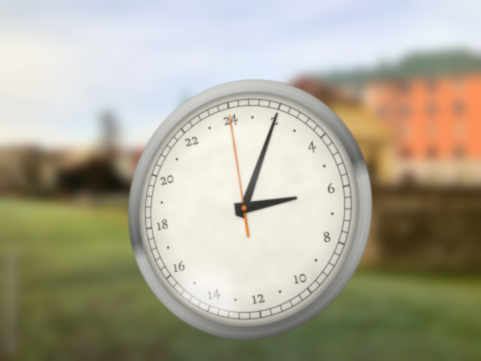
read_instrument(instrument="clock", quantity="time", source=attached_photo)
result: 6:05:00
